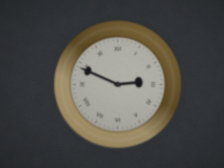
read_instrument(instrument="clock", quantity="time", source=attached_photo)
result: 2:49
